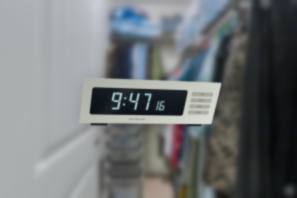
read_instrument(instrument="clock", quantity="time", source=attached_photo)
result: 9:47:16
